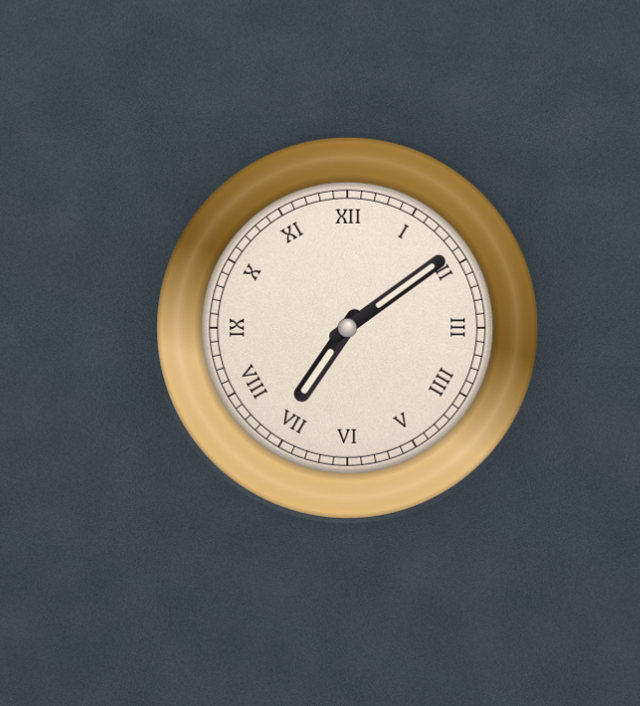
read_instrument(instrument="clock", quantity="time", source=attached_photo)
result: 7:09
